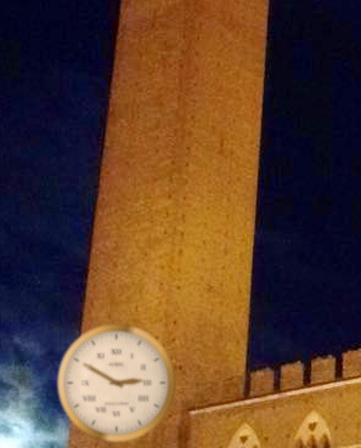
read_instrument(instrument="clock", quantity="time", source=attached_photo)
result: 2:50
